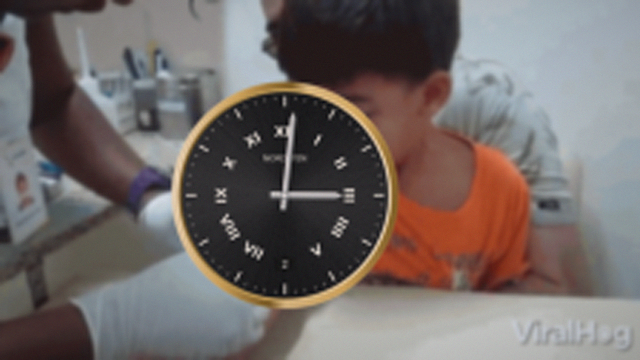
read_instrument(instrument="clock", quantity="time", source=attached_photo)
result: 3:01
